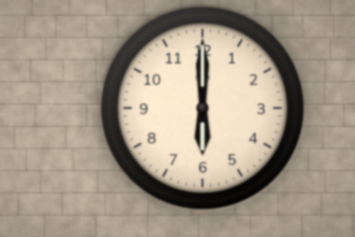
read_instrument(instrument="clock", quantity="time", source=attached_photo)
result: 6:00
